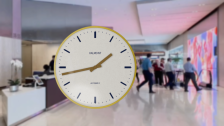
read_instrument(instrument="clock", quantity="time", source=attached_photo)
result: 1:43
